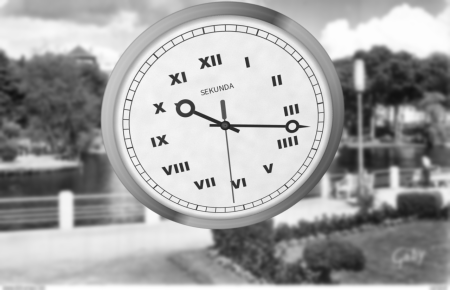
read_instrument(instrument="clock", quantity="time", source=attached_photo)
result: 10:17:31
